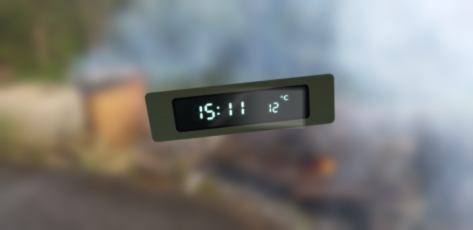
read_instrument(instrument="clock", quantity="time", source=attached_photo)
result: 15:11
